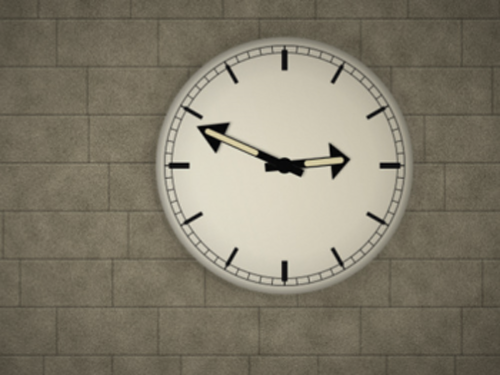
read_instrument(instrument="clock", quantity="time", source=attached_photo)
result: 2:49
